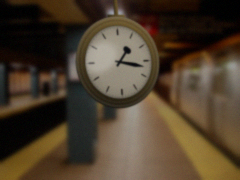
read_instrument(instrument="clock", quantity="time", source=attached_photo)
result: 1:17
